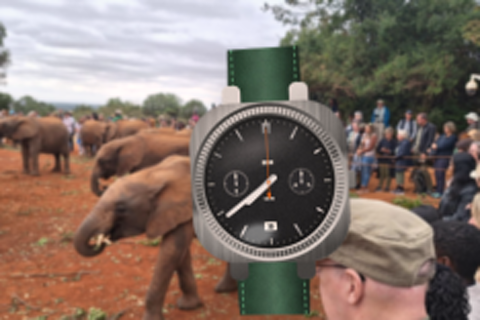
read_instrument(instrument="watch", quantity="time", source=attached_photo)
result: 7:39
